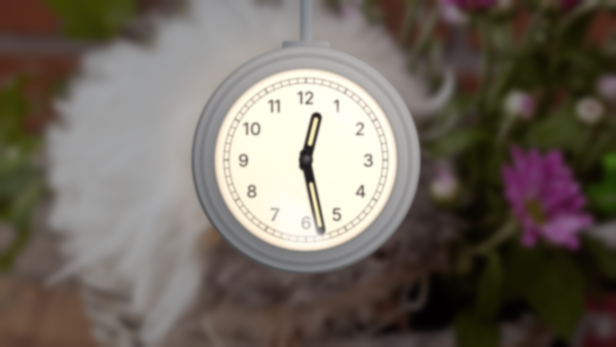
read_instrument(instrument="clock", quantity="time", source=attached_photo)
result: 12:28
